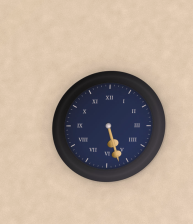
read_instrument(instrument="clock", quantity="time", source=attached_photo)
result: 5:27
